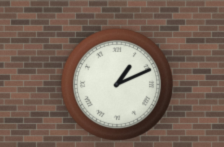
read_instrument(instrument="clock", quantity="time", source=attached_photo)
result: 1:11
